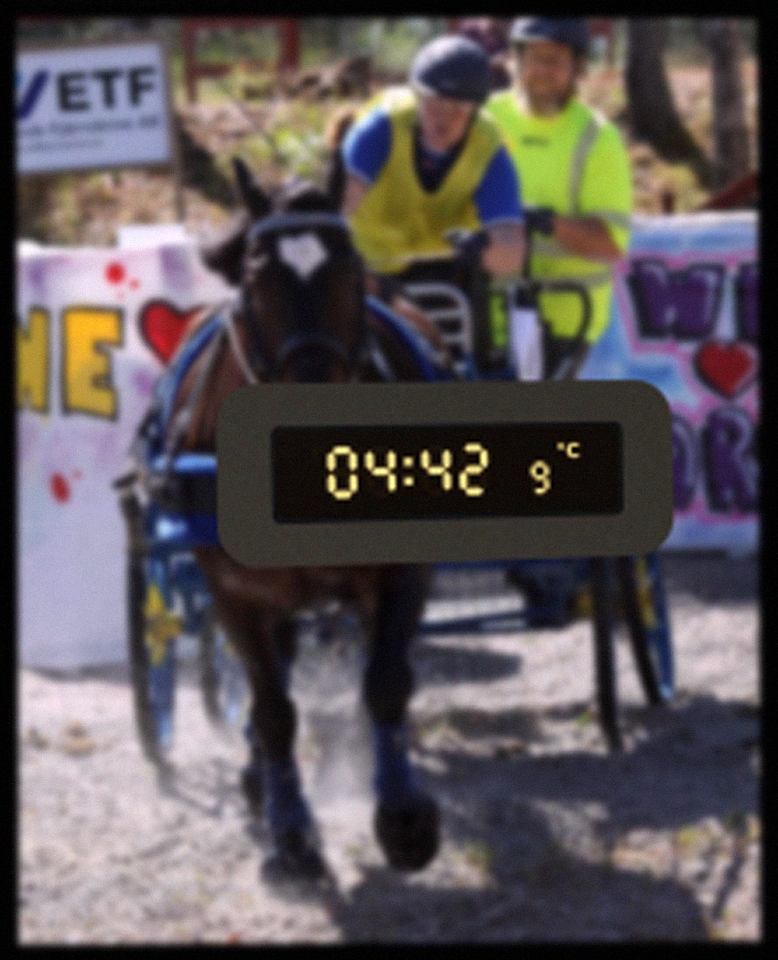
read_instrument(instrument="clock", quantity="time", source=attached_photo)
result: 4:42
